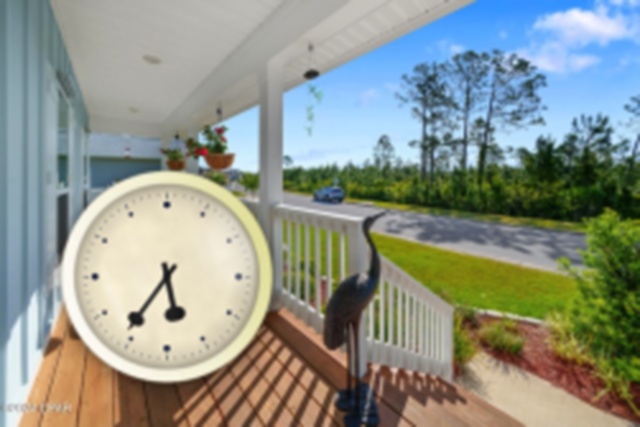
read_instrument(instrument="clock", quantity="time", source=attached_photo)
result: 5:36
